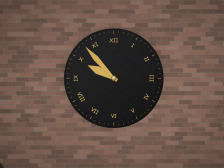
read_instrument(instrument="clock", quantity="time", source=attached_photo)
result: 9:53
